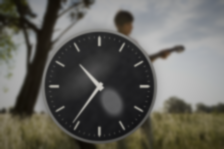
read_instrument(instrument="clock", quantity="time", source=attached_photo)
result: 10:36
